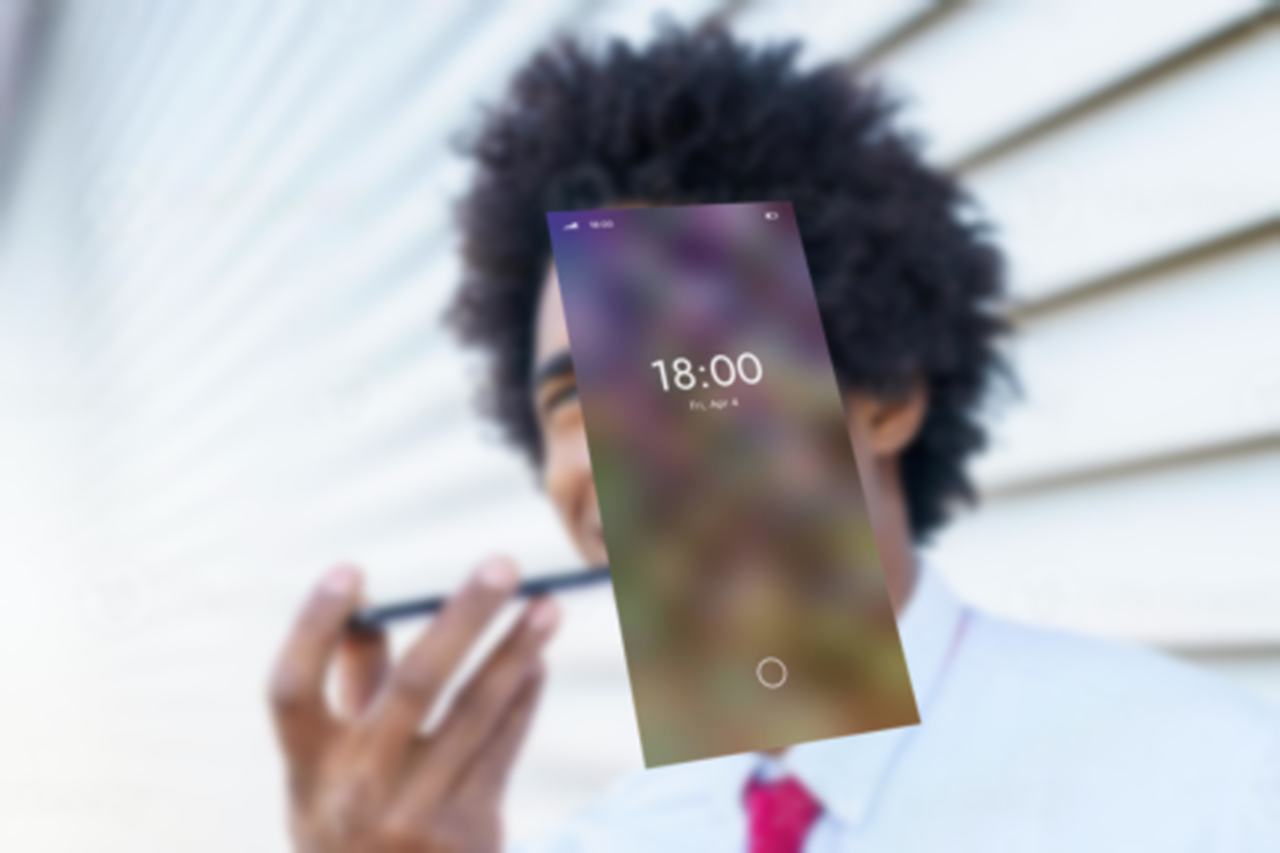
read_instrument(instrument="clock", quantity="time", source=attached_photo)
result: 18:00
